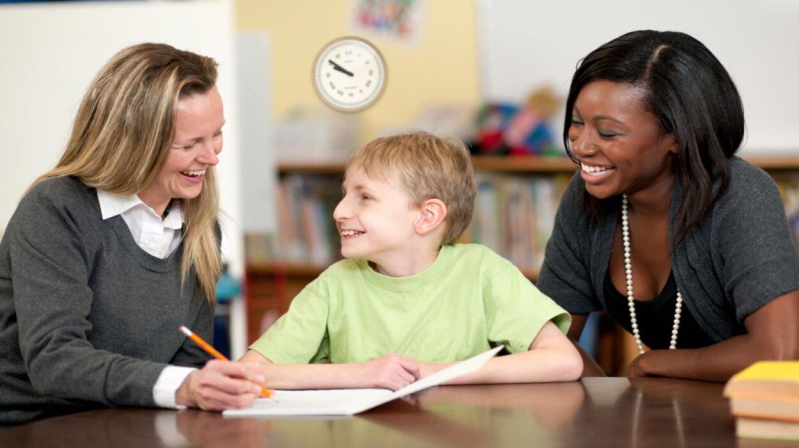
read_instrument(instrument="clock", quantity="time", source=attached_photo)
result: 9:51
